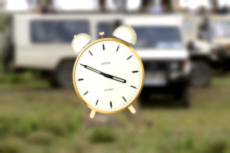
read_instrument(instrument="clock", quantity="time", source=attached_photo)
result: 3:50
